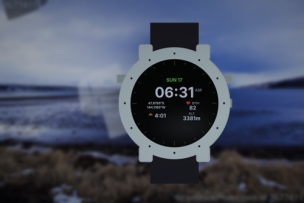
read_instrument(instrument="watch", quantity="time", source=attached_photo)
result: 6:31
